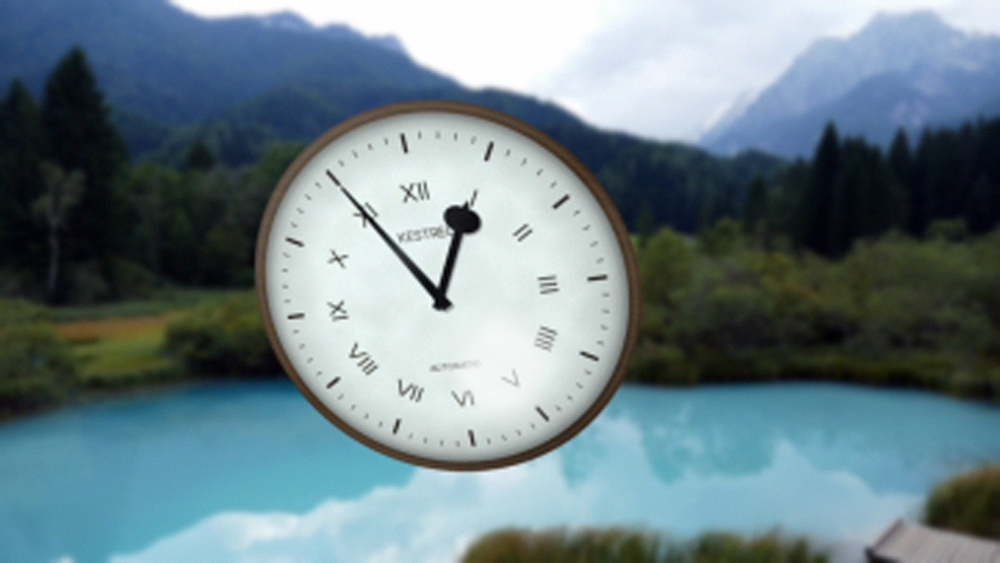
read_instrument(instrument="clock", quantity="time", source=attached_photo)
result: 12:55
